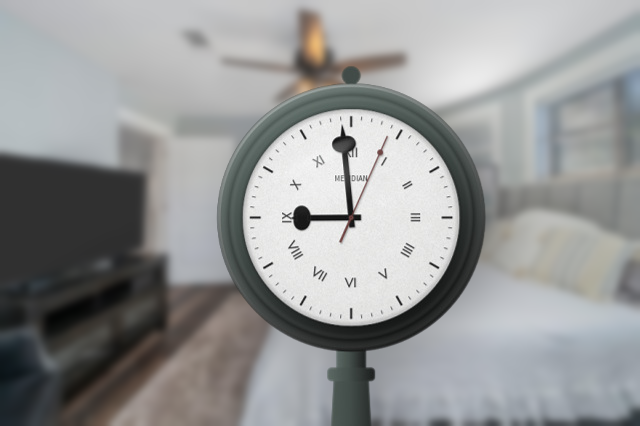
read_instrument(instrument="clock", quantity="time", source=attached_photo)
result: 8:59:04
